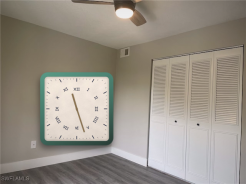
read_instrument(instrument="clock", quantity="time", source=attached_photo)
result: 11:27
